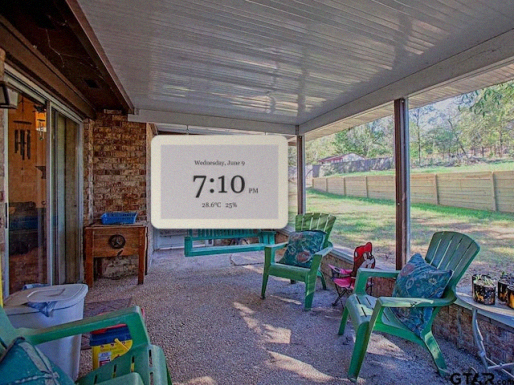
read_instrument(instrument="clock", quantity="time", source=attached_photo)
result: 7:10
